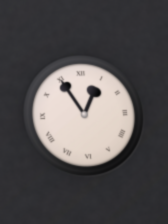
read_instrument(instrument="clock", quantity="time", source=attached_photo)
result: 12:55
